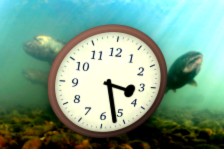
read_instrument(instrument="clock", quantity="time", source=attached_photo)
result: 3:27
